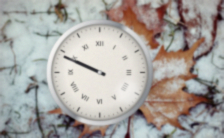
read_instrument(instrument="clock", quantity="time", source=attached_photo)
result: 9:49
